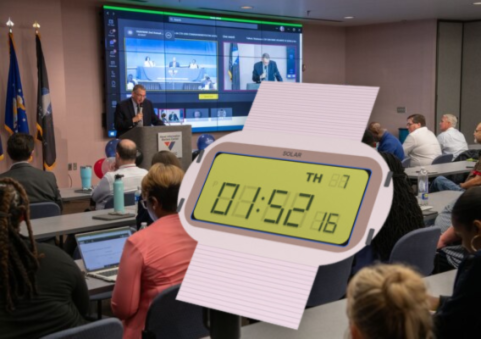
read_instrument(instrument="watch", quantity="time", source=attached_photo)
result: 1:52:16
